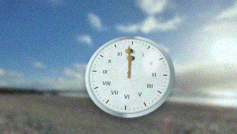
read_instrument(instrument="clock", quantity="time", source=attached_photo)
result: 11:59
